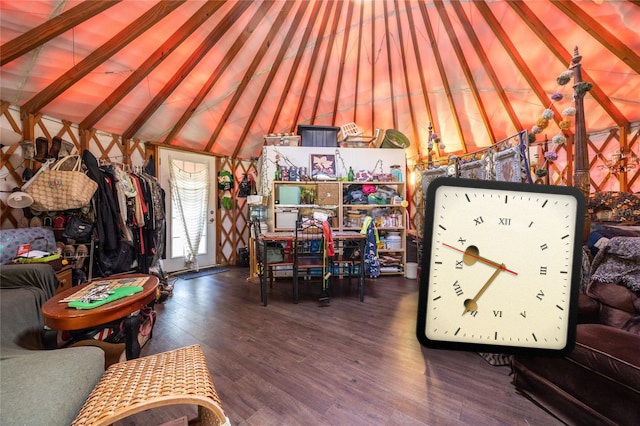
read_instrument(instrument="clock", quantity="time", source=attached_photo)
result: 9:35:48
